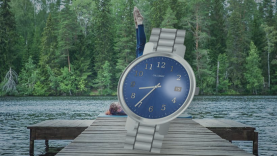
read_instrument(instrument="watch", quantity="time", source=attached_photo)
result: 8:36
